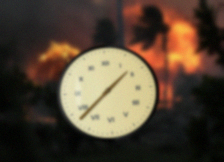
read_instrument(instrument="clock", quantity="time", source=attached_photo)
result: 1:38
